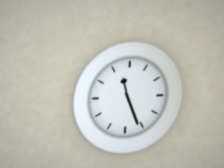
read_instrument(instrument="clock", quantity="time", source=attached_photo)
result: 11:26
